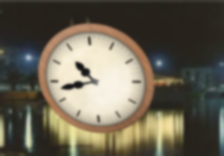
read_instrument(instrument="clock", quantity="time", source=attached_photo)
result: 10:43
